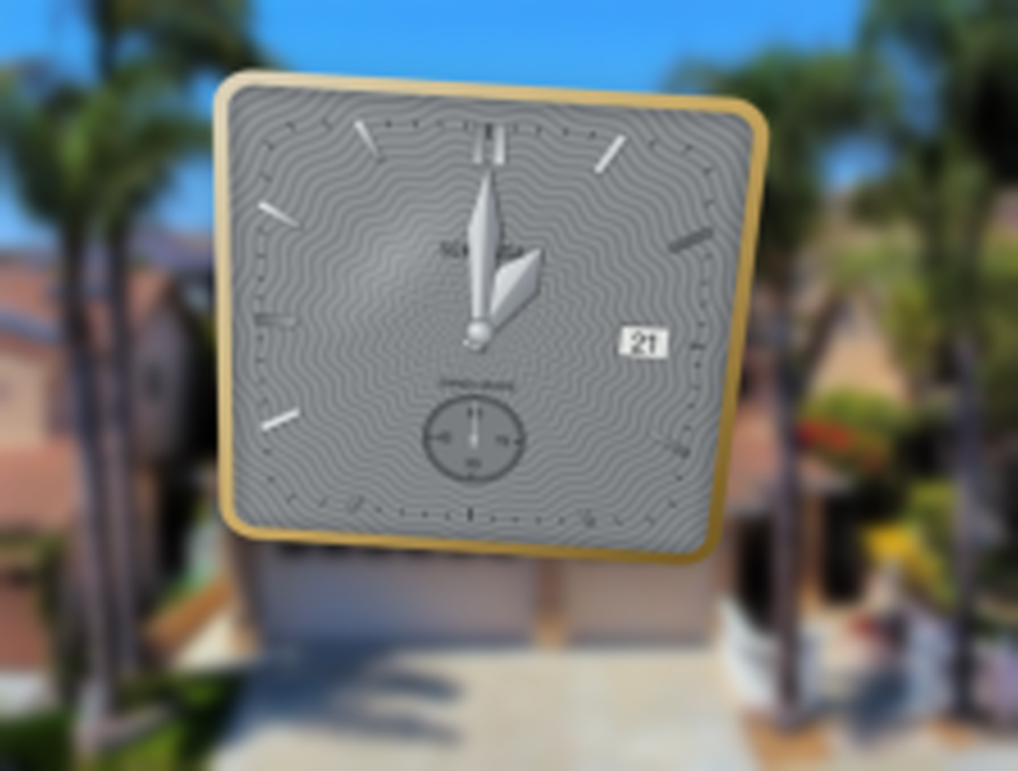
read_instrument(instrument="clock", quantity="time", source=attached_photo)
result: 1:00
